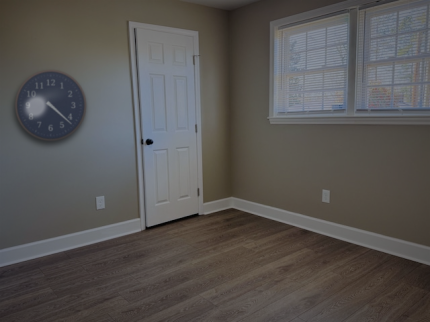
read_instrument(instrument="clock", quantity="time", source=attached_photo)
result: 4:22
